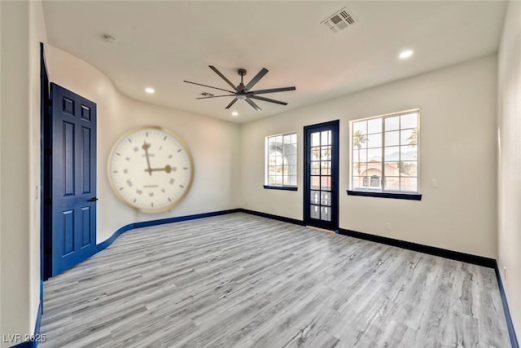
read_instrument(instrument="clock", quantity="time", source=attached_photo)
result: 2:59
